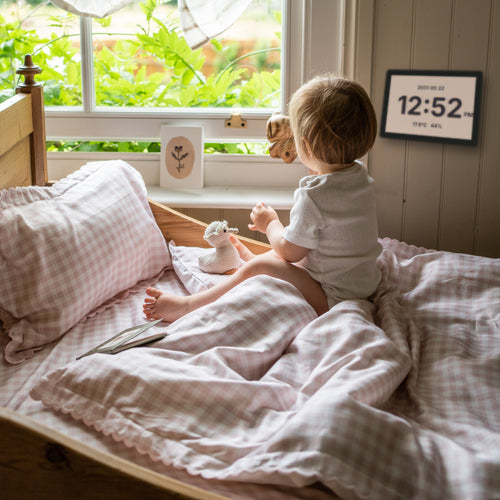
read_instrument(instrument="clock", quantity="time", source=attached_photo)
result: 12:52
